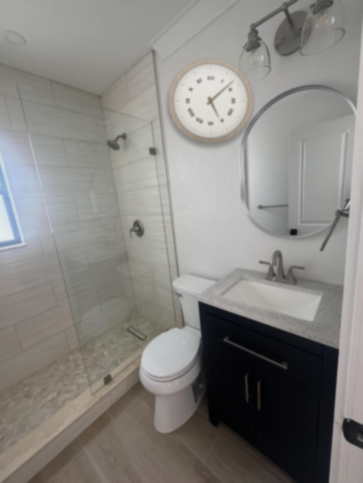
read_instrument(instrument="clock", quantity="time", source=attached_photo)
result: 5:08
